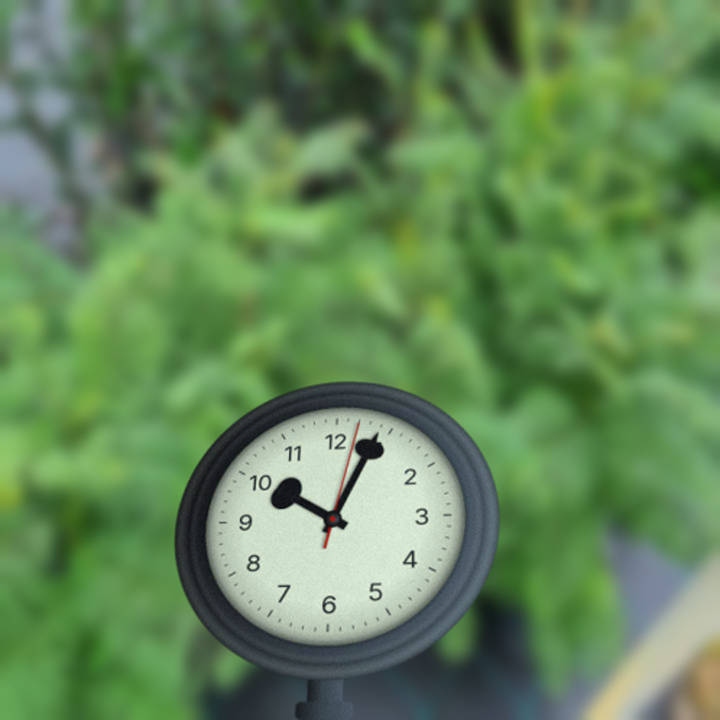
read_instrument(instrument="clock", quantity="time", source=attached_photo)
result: 10:04:02
